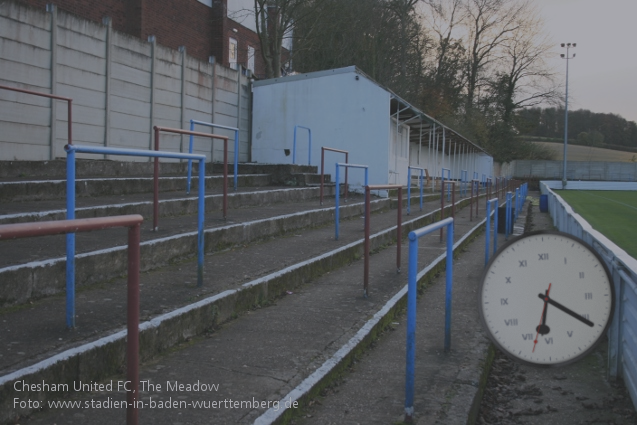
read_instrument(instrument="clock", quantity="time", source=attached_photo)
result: 6:20:33
